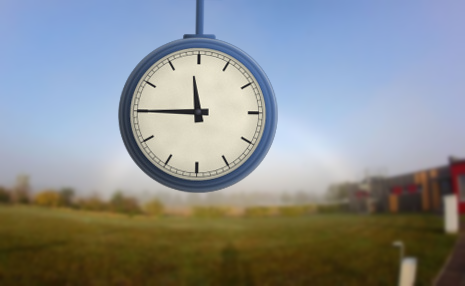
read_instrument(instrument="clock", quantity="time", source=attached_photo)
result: 11:45
